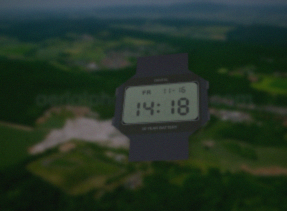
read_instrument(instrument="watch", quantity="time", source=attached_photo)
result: 14:18
